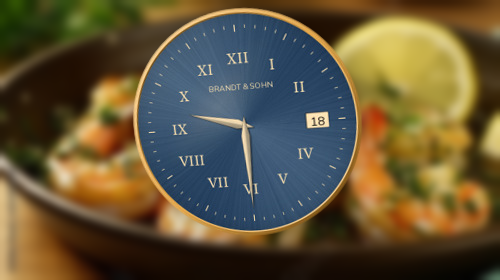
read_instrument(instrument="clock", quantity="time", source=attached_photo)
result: 9:30
